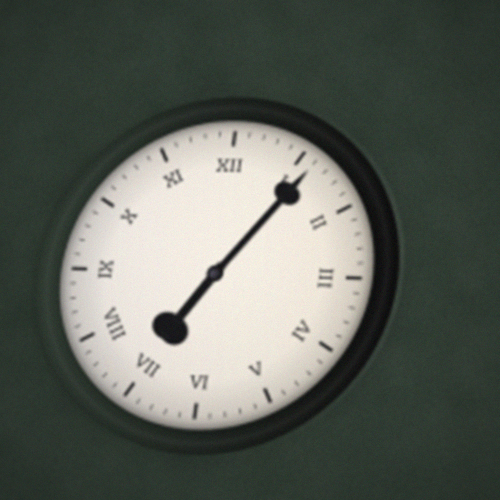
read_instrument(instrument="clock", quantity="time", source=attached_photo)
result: 7:06
